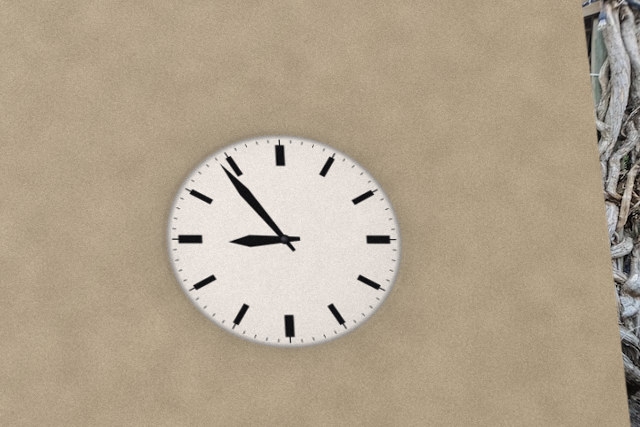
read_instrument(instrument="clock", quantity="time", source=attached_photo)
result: 8:54
